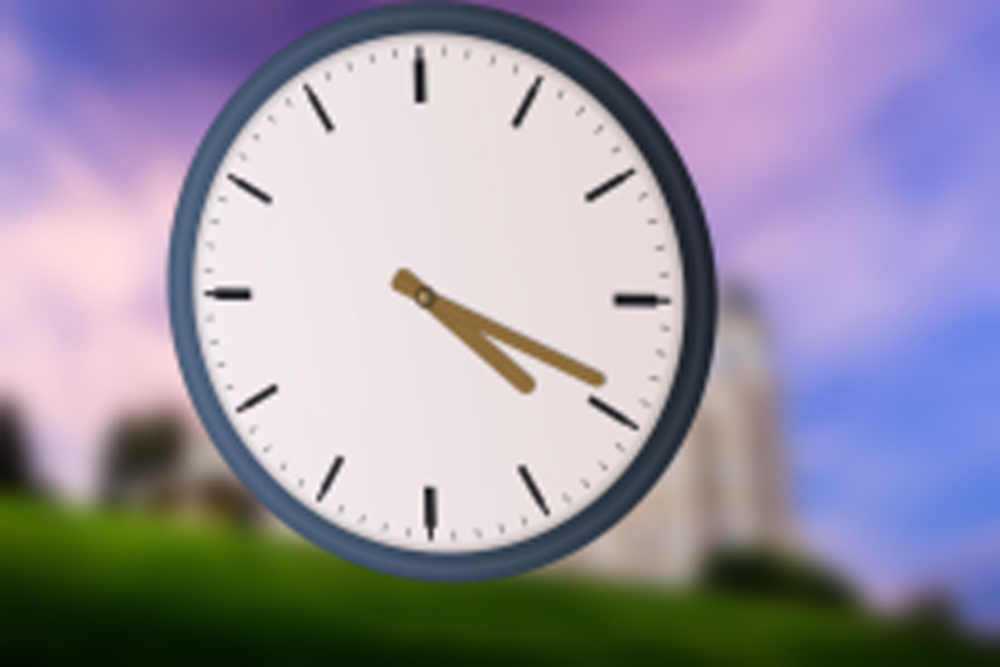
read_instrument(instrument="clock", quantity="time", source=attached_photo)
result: 4:19
